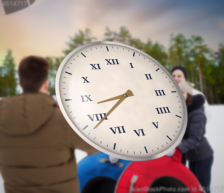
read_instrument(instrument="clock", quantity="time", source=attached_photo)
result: 8:39
